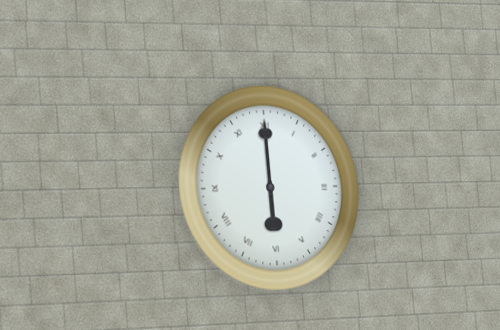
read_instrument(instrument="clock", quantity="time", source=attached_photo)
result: 6:00
